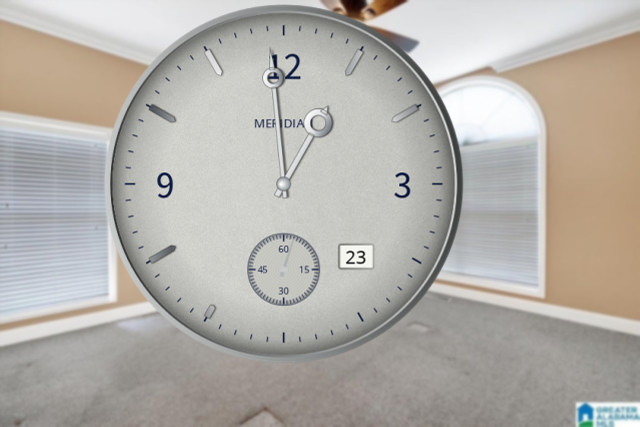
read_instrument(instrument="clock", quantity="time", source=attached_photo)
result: 12:59:03
